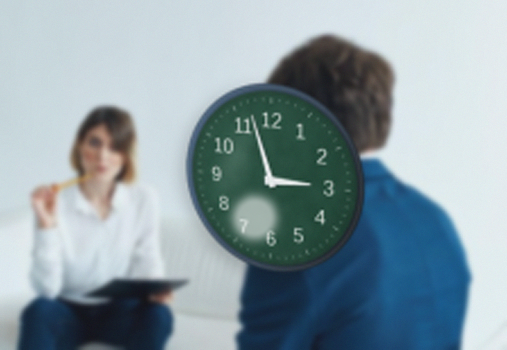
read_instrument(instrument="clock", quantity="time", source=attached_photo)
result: 2:57
